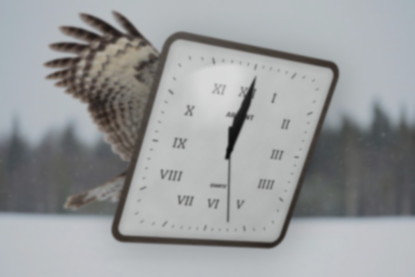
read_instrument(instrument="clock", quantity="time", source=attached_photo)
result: 12:00:27
